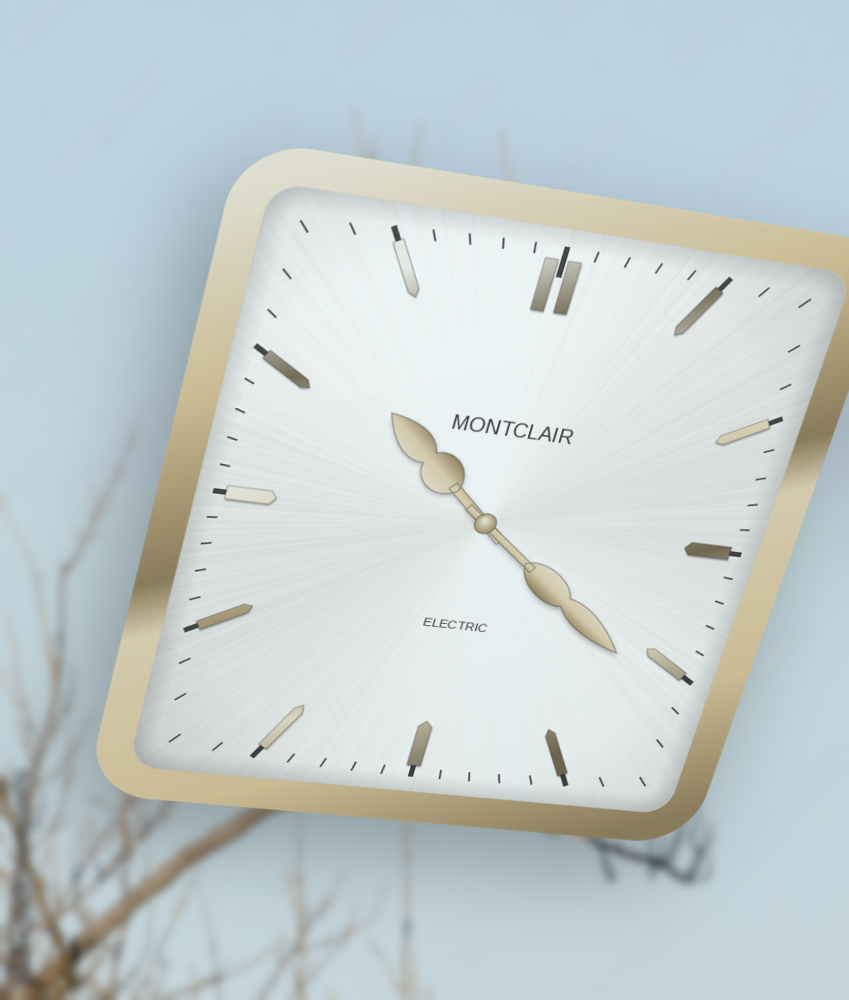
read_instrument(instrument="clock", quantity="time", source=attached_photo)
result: 10:21
